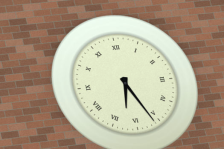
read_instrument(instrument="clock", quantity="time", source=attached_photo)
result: 6:26
